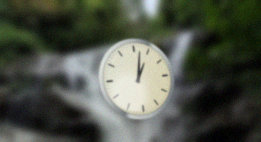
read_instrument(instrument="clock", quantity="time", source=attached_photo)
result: 1:02
